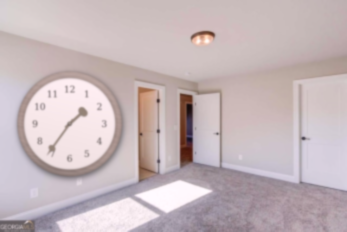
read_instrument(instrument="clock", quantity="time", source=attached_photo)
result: 1:36
